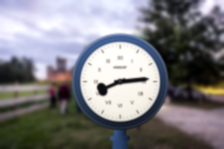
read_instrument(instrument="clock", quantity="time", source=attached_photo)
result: 8:14
